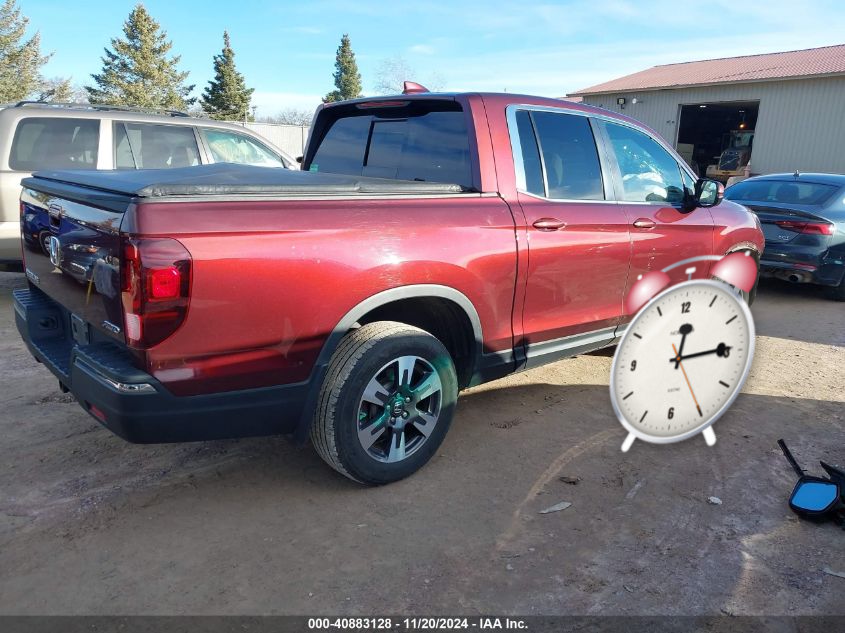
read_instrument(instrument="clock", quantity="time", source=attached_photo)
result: 12:14:25
